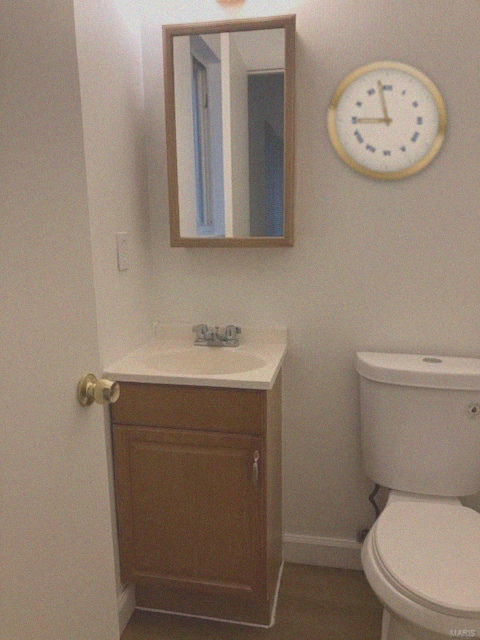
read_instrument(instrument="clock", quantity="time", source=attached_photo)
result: 8:58
